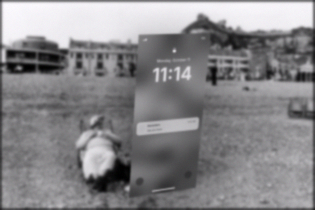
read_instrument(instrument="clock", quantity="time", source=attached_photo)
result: 11:14
